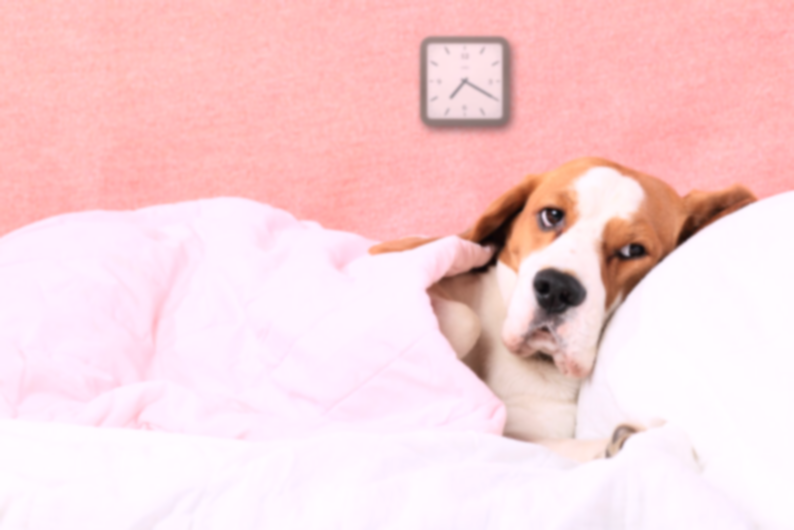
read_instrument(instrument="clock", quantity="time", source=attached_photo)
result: 7:20
